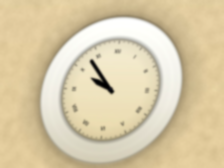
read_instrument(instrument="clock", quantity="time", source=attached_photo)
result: 9:53
